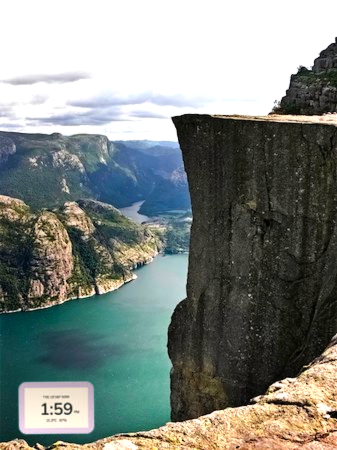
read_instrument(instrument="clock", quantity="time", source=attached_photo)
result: 1:59
